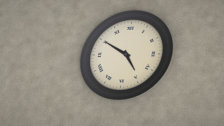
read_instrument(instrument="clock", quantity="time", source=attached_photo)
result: 4:50
